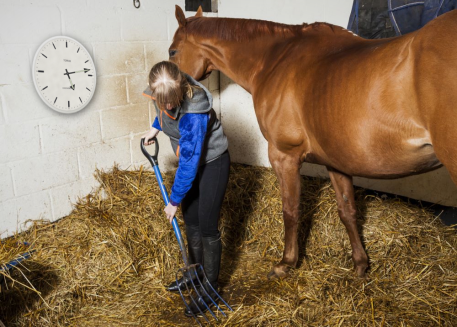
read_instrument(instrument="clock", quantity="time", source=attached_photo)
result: 5:13
